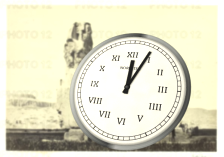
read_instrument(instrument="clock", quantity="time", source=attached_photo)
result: 12:04
